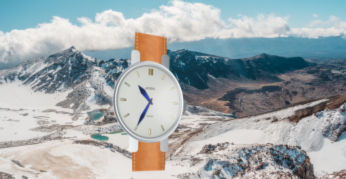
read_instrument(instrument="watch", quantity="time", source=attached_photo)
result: 10:35
